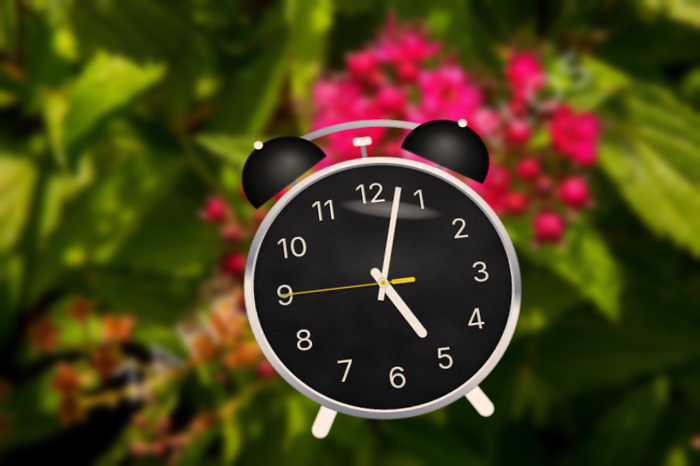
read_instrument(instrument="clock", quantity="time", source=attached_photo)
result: 5:02:45
